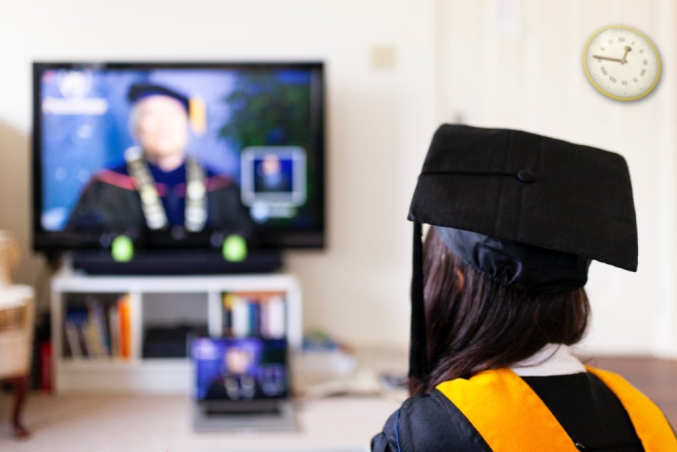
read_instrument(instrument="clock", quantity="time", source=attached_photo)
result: 12:46
